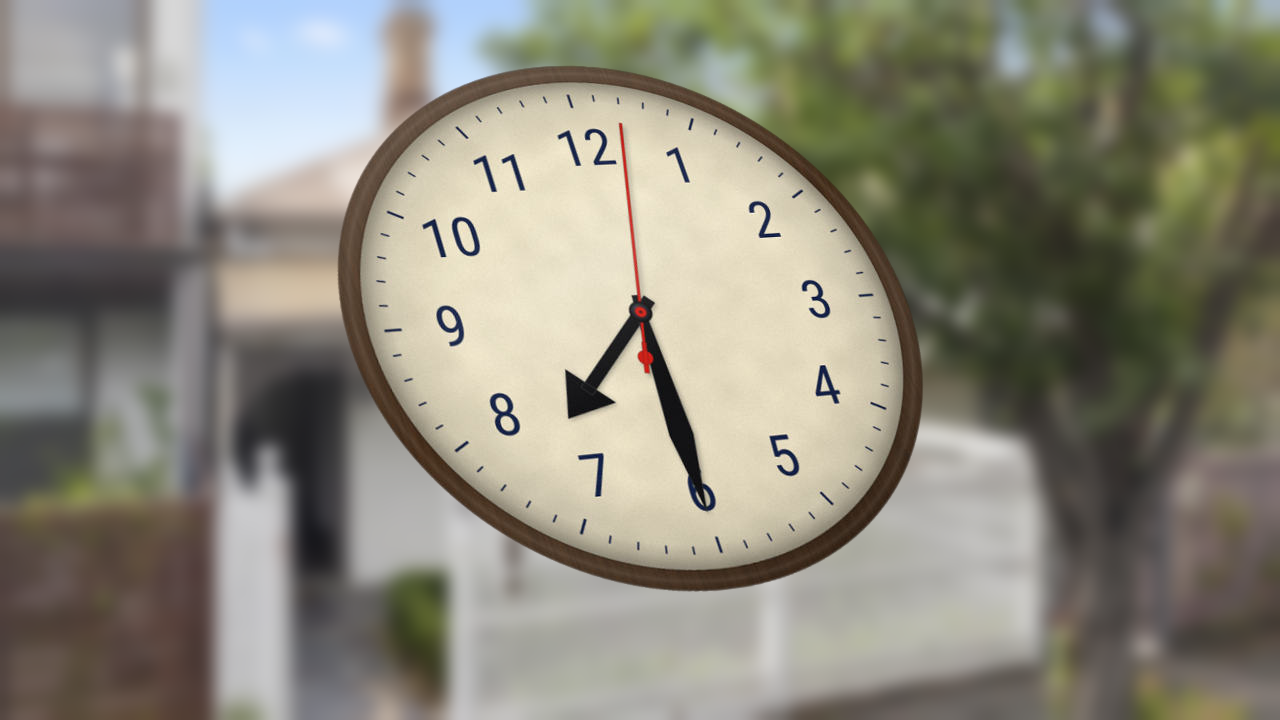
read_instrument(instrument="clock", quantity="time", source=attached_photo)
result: 7:30:02
